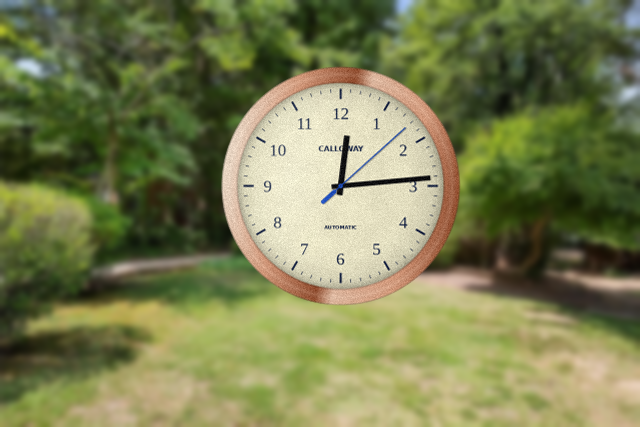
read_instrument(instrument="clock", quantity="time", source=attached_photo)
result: 12:14:08
